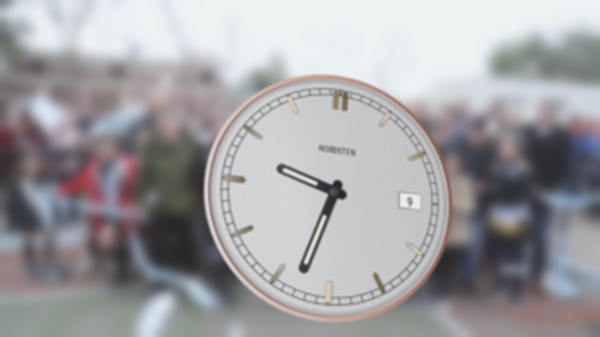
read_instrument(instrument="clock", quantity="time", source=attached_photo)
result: 9:33
